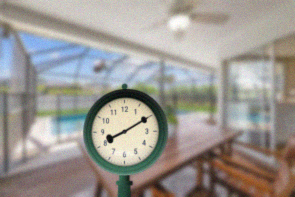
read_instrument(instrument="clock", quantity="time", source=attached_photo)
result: 8:10
